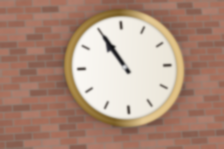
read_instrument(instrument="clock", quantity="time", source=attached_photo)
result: 10:55
